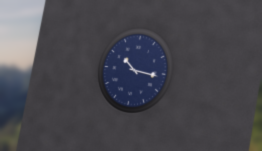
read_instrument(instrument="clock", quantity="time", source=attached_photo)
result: 10:16
